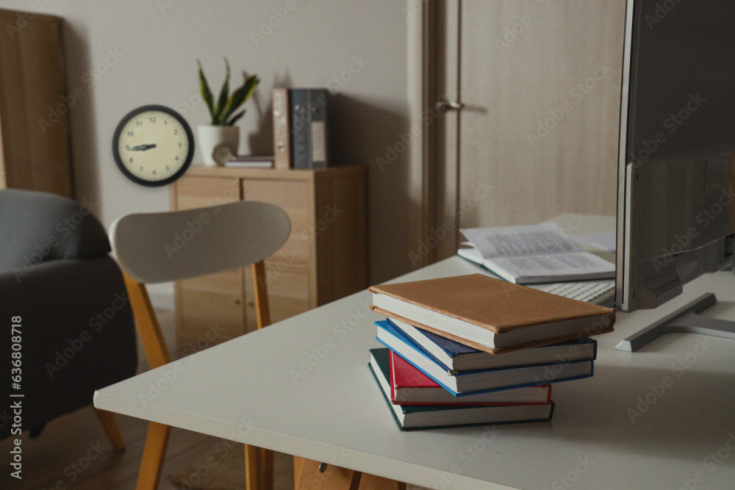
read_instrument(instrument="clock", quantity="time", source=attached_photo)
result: 8:44
